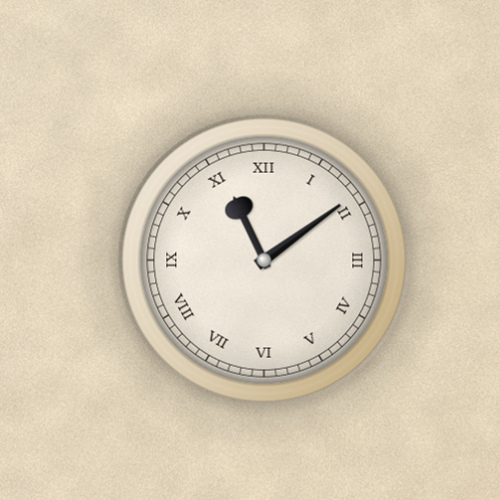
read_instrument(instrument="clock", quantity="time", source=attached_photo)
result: 11:09
